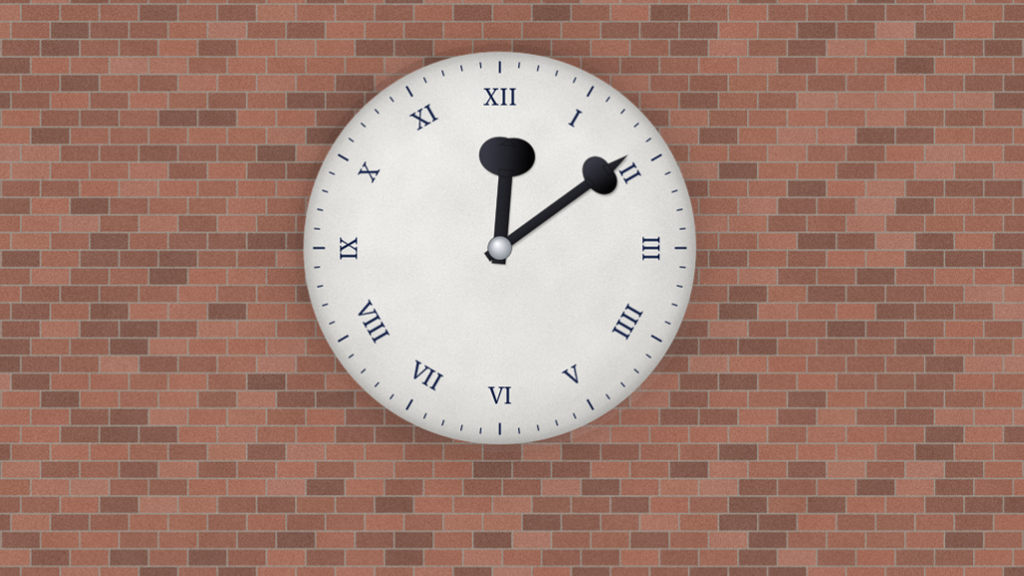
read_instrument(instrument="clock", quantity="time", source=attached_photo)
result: 12:09
